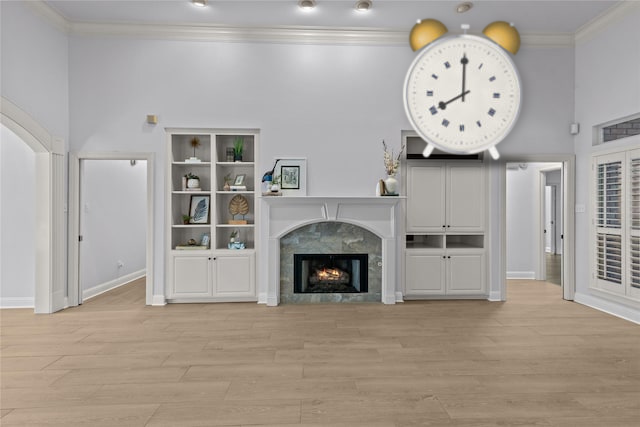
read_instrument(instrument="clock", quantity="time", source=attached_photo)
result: 8:00
